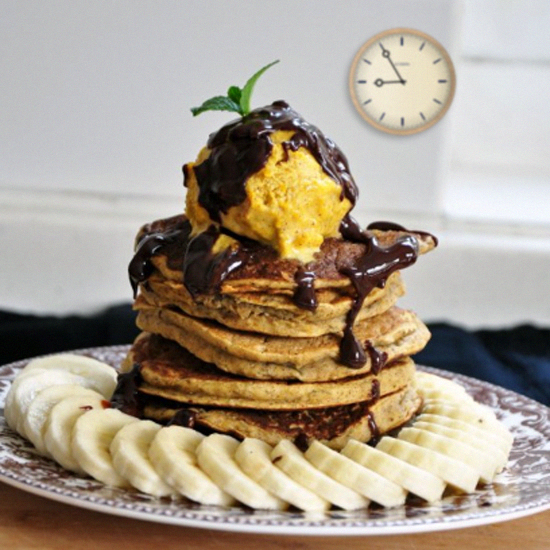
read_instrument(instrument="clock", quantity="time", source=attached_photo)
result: 8:55
